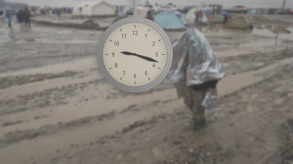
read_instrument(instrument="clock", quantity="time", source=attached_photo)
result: 9:18
